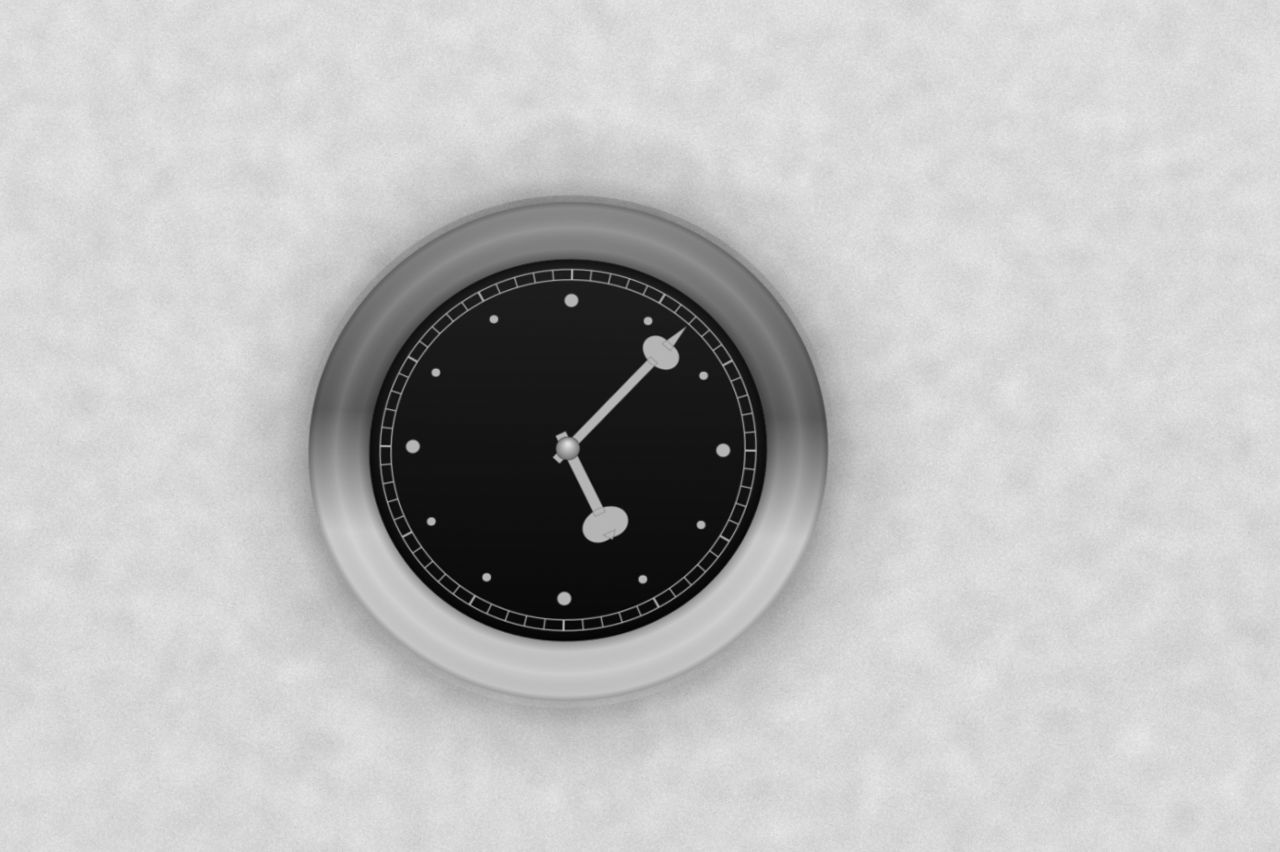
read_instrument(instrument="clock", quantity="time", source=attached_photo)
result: 5:07
